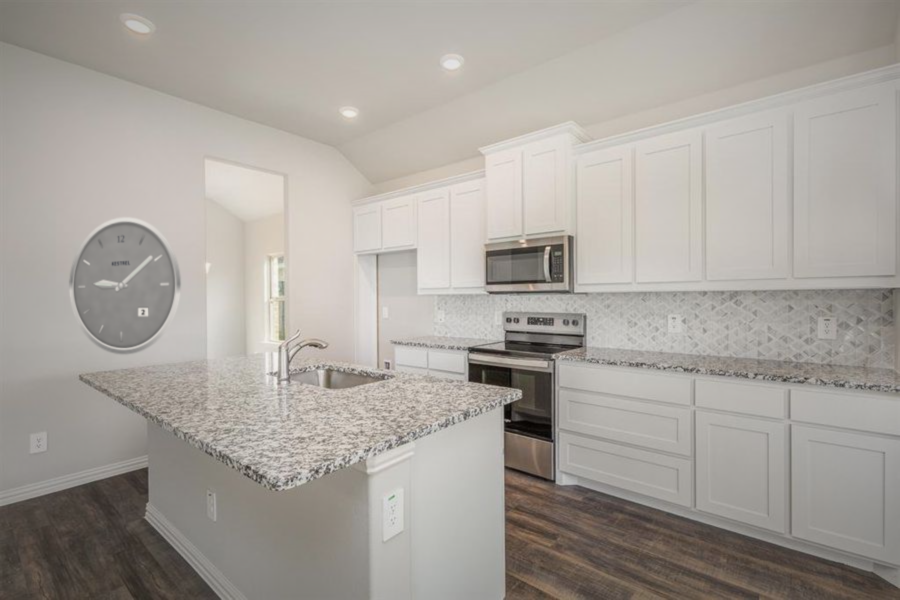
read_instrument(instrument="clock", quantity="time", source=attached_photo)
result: 9:09
